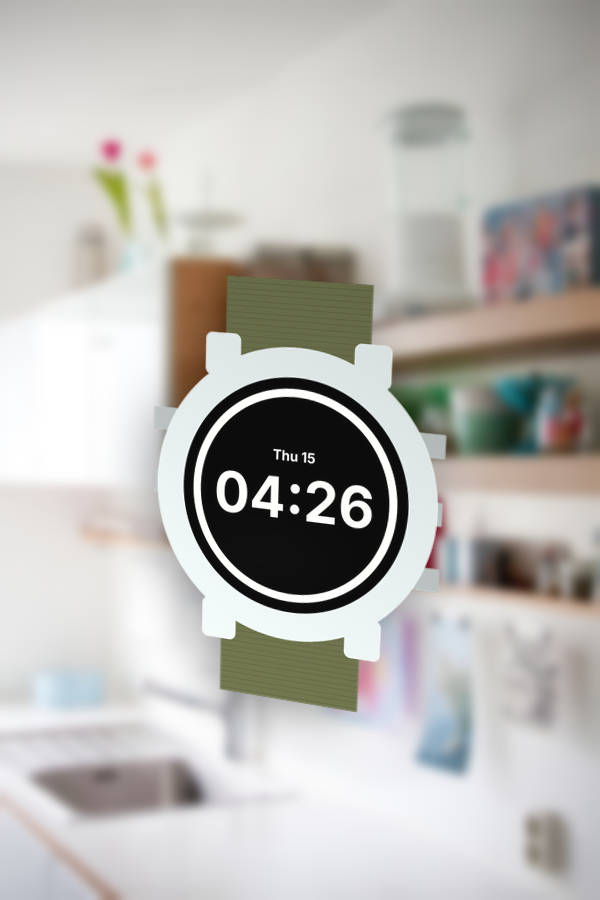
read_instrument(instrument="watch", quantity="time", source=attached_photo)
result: 4:26
